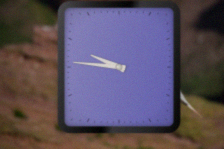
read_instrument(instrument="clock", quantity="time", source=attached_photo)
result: 9:46
